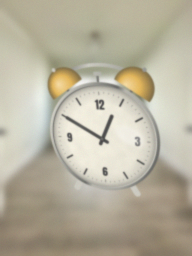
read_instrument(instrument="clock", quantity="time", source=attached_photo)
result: 12:50
